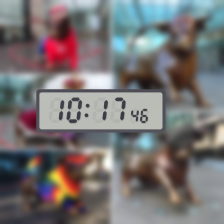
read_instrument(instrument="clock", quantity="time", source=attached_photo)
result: 10:17:46
